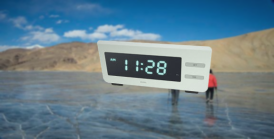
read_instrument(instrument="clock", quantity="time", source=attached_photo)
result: 11:28
